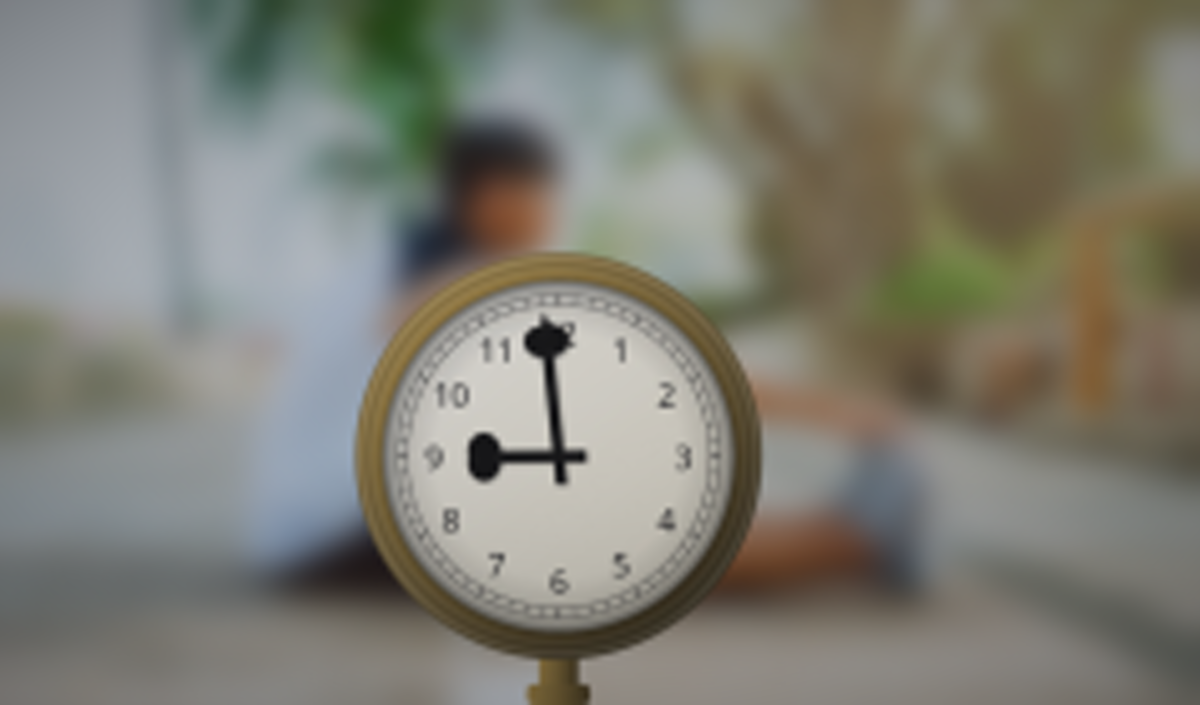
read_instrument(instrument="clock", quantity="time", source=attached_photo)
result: 8:59
